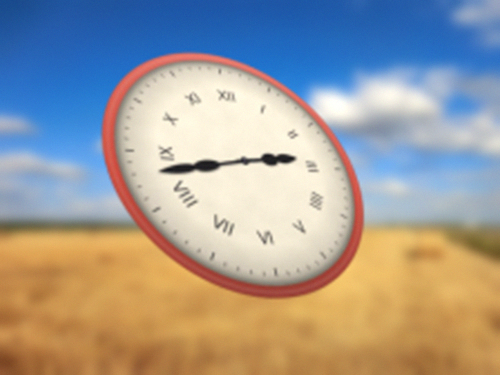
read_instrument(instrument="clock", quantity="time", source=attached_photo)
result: 2:43
